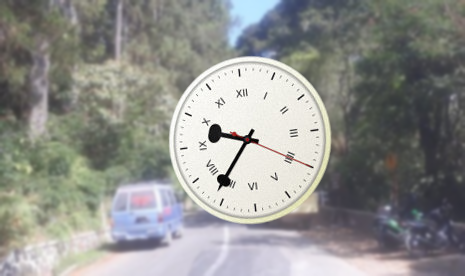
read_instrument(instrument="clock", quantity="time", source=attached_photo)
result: 9:36:20
